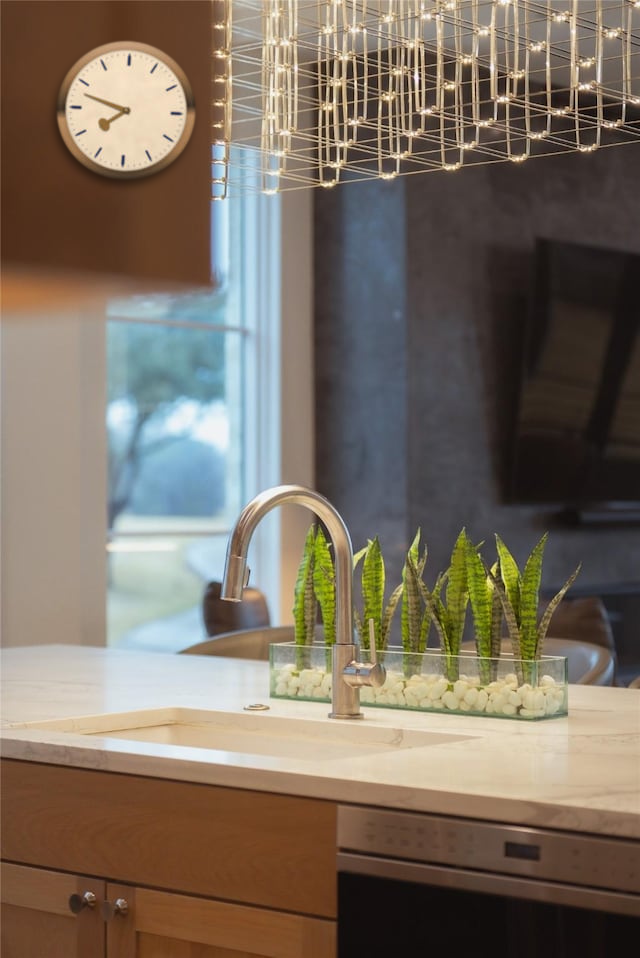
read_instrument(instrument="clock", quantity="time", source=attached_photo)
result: 7:48
